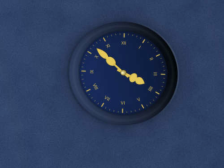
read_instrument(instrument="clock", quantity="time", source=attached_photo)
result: 3:52
